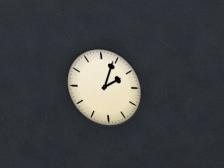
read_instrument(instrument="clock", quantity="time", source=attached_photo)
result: 2:04
